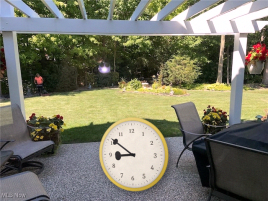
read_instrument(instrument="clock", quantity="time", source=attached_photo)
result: 8:51
